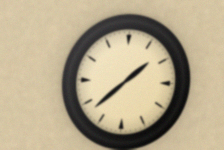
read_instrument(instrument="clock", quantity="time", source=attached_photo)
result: 1:38
